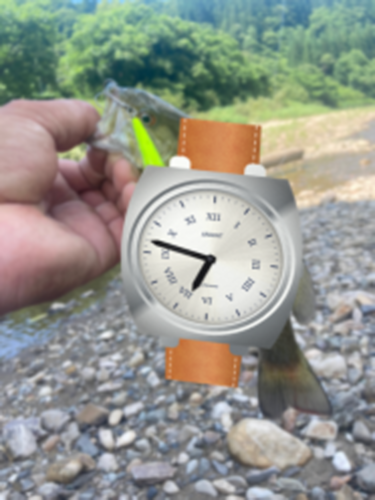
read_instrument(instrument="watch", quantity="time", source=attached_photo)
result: 6:47
